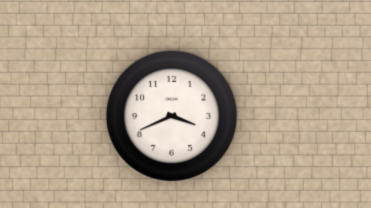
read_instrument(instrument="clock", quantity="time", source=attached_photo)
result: 3:41
